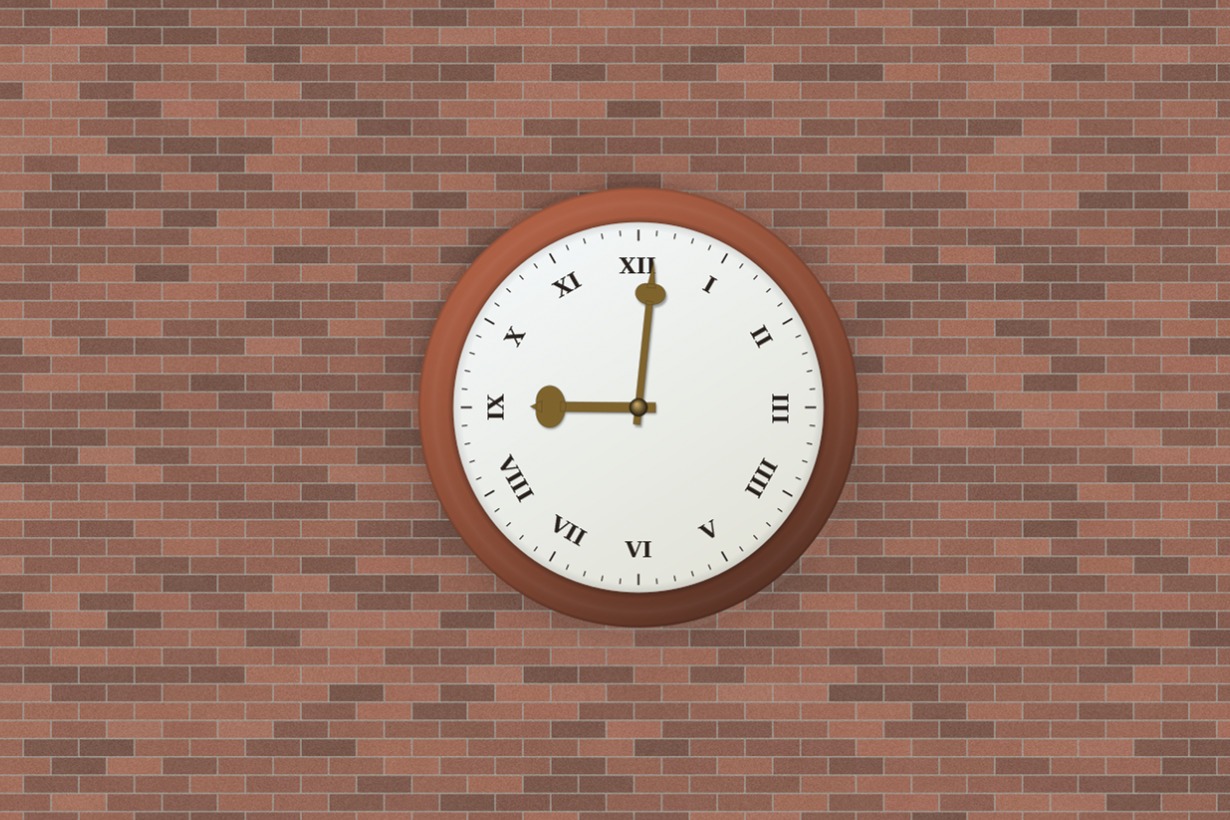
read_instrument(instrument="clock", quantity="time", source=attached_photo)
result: 9:01
